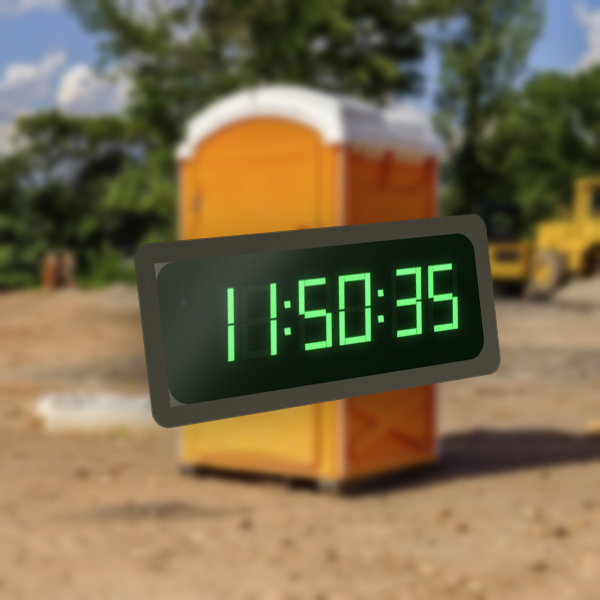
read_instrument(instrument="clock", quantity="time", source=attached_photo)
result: 11:50:35
